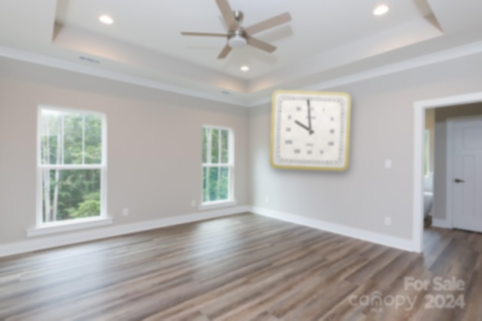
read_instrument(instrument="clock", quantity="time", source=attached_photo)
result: 9:59
